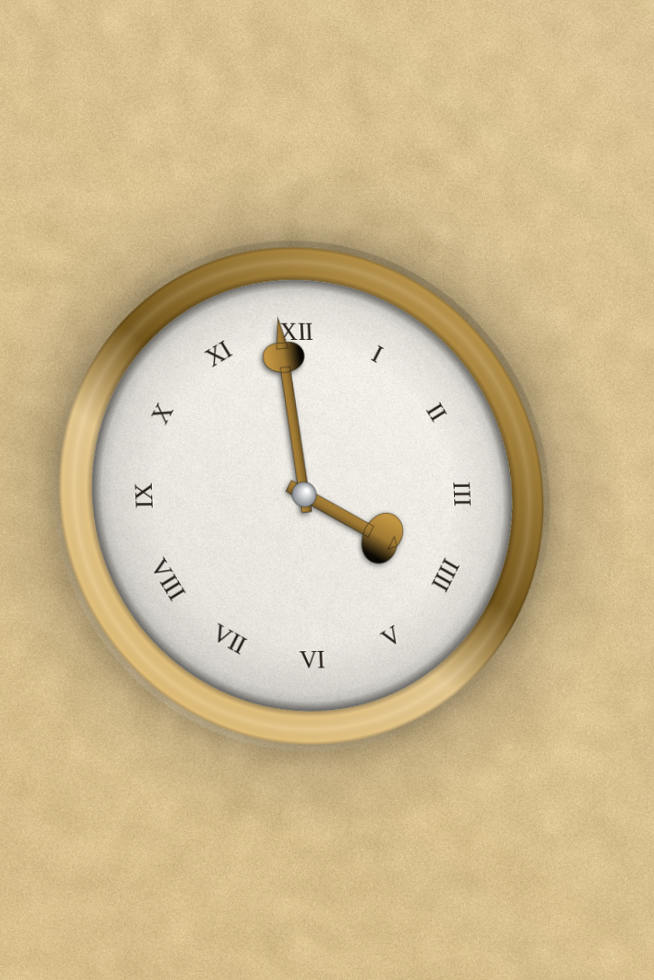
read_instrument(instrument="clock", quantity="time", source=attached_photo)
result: 3:59
